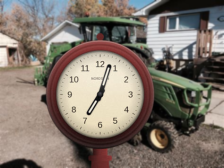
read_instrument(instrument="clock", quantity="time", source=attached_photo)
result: 7:03
